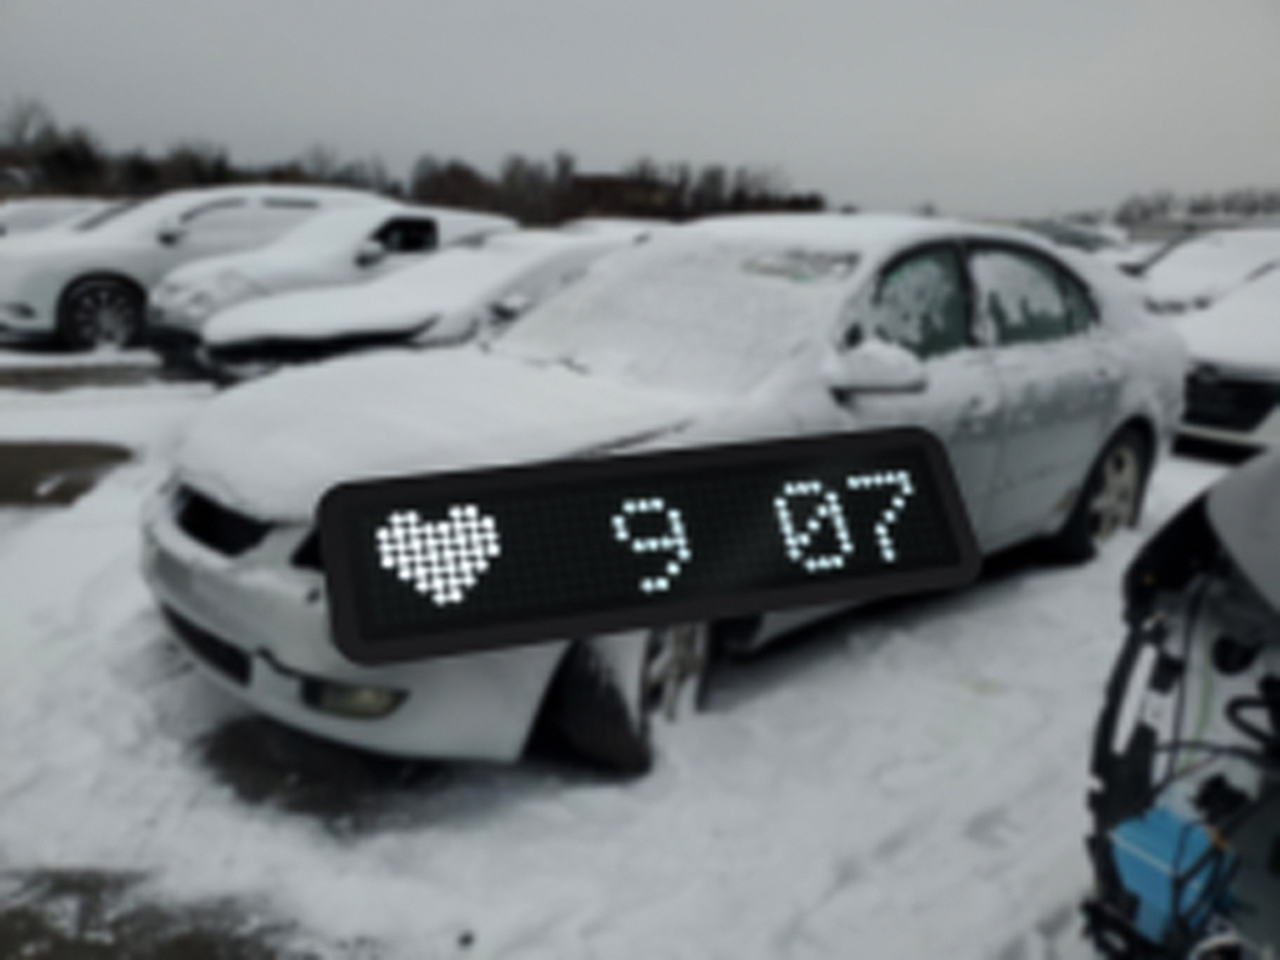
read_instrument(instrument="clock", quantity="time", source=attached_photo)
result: 9:07
